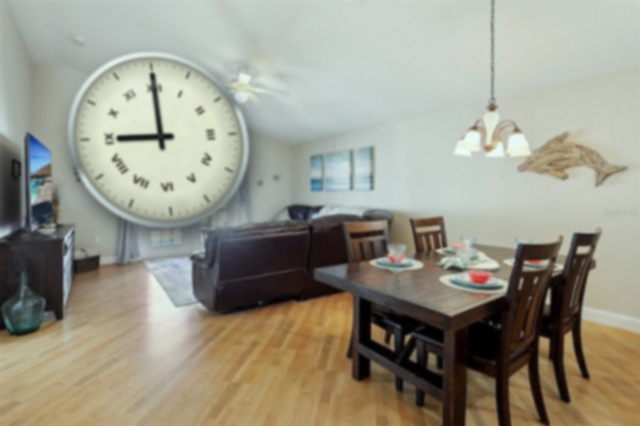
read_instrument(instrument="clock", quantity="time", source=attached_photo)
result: 9:00
